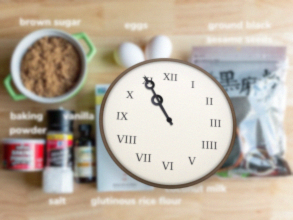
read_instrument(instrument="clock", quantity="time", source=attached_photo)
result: 10:55
